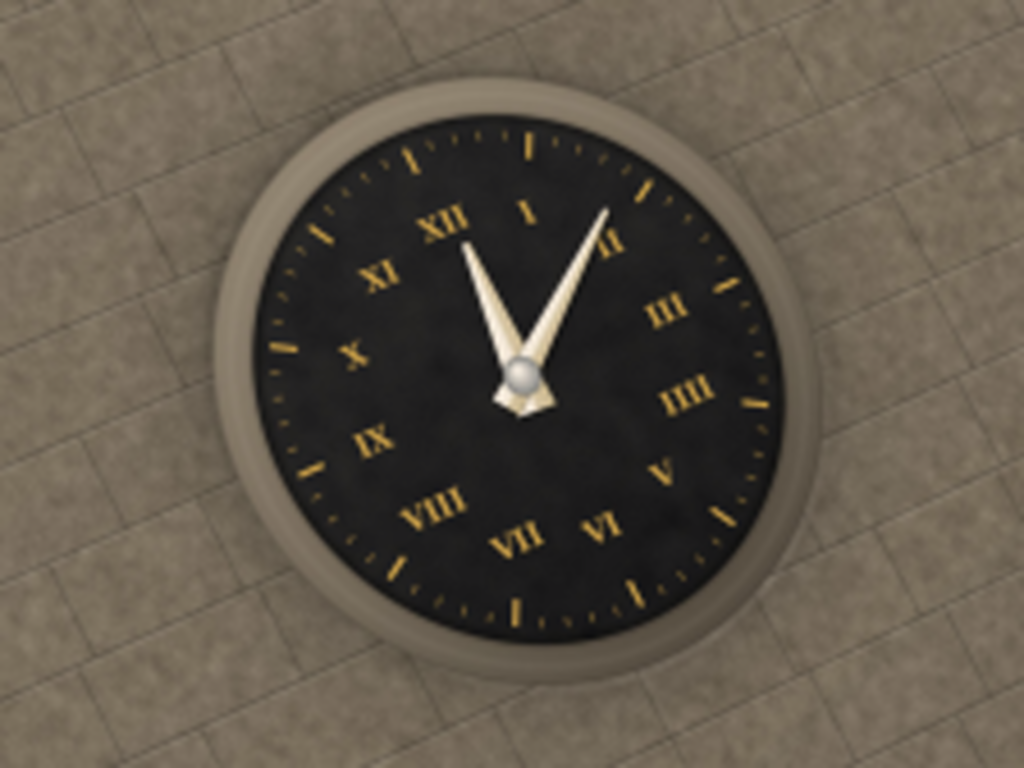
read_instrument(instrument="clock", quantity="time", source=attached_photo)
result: 12:09
